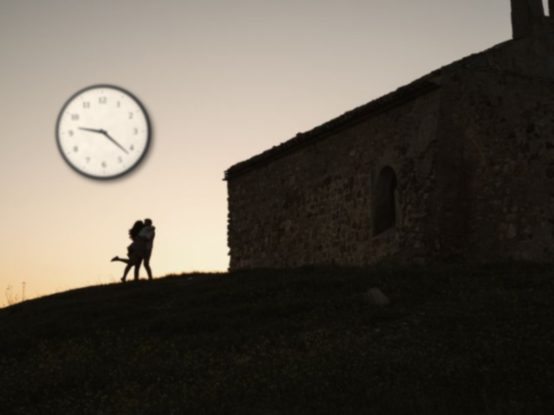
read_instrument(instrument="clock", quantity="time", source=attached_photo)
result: 9:22
